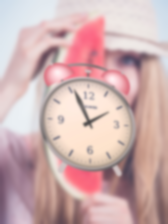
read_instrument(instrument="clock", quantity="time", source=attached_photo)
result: 1:56
